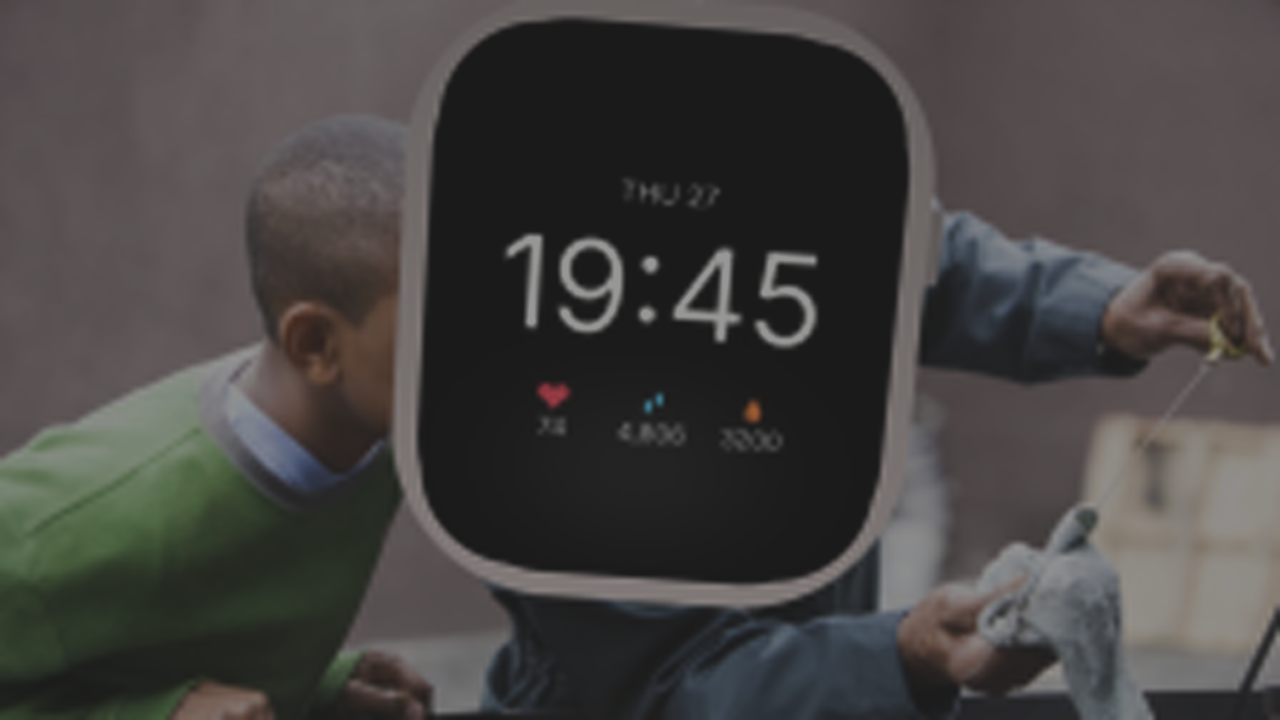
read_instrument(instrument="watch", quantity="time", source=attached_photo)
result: 19:45
